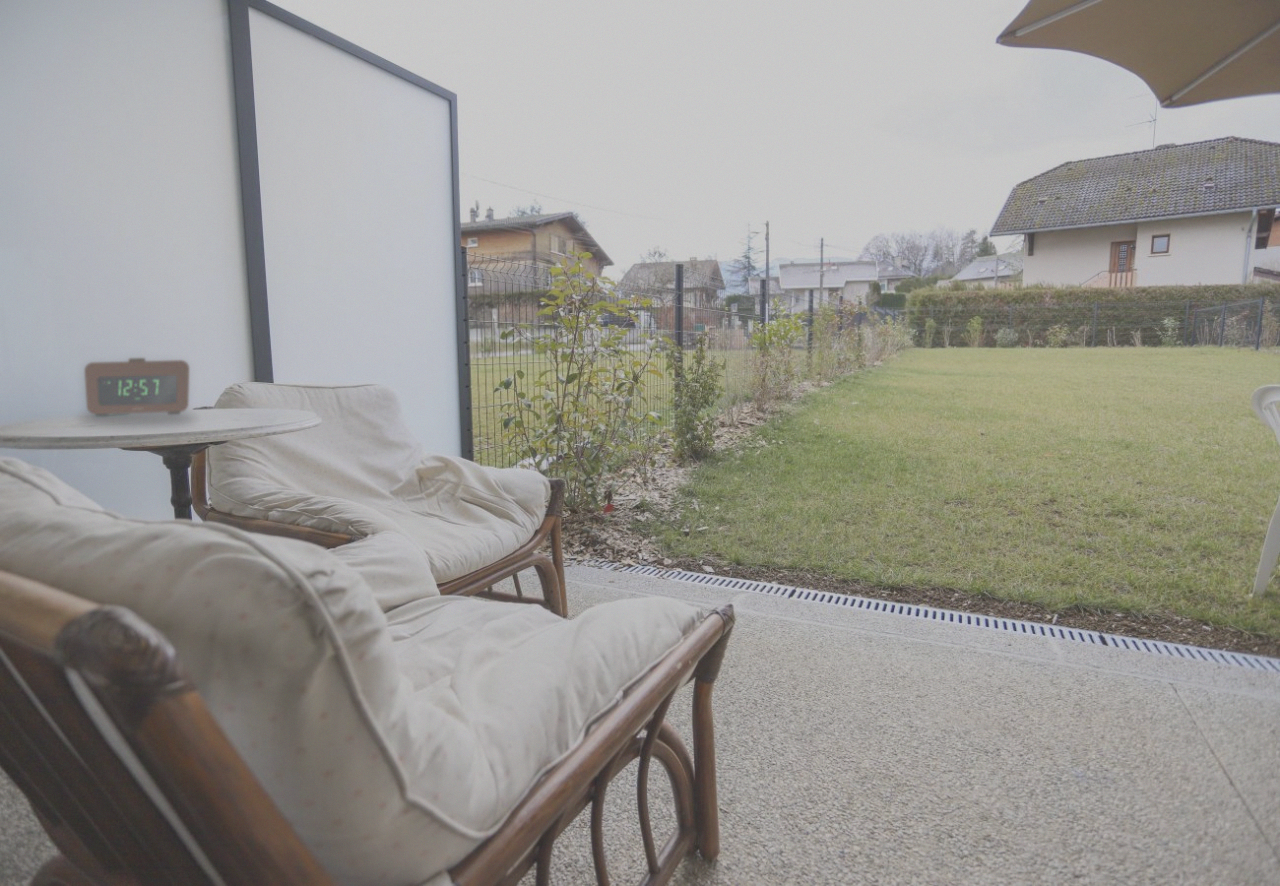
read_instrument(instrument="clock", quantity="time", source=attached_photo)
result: 12:57
